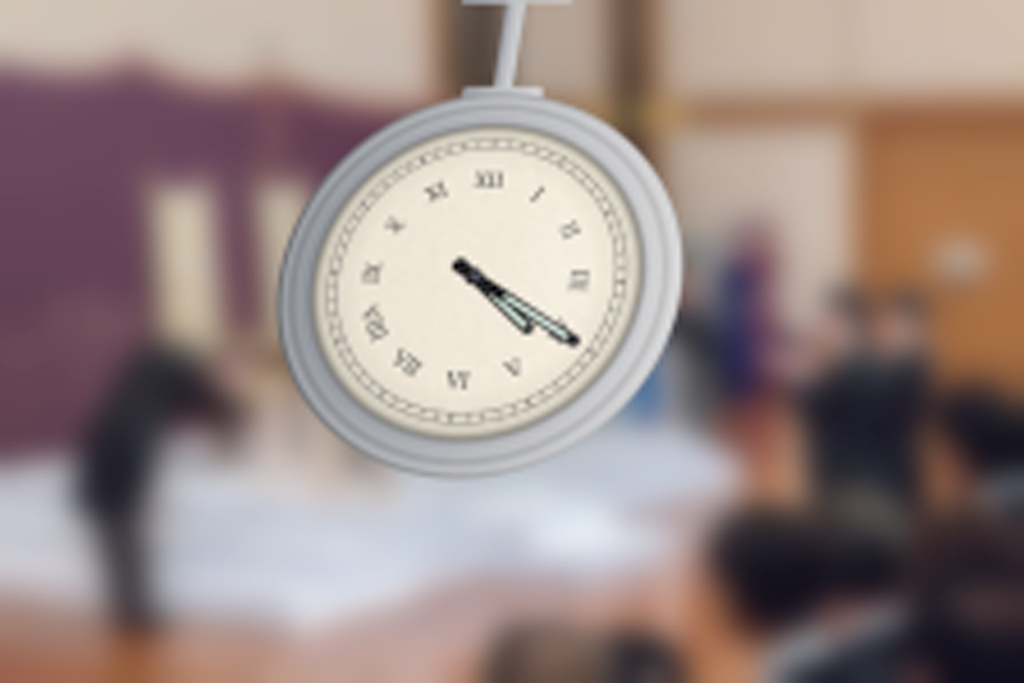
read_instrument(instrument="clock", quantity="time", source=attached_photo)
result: 4:20
